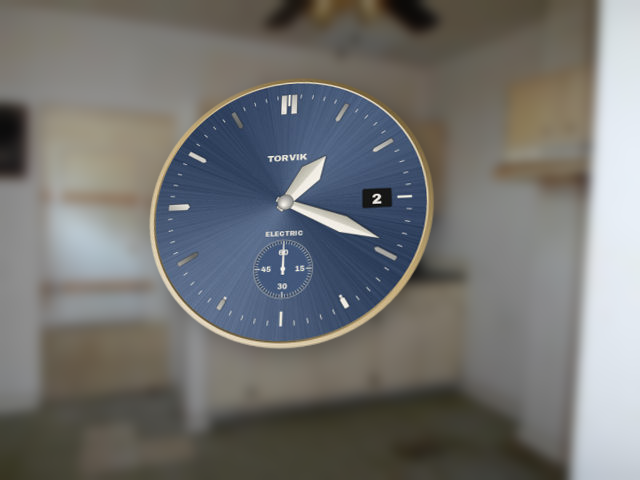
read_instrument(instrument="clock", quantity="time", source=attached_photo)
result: 1:19
